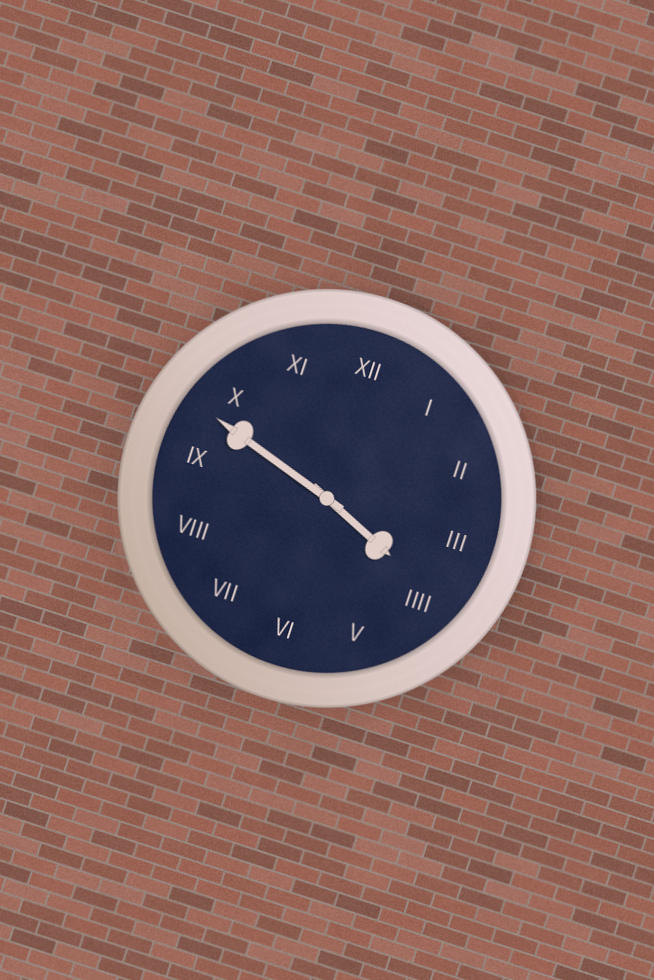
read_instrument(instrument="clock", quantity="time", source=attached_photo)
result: 3:48
